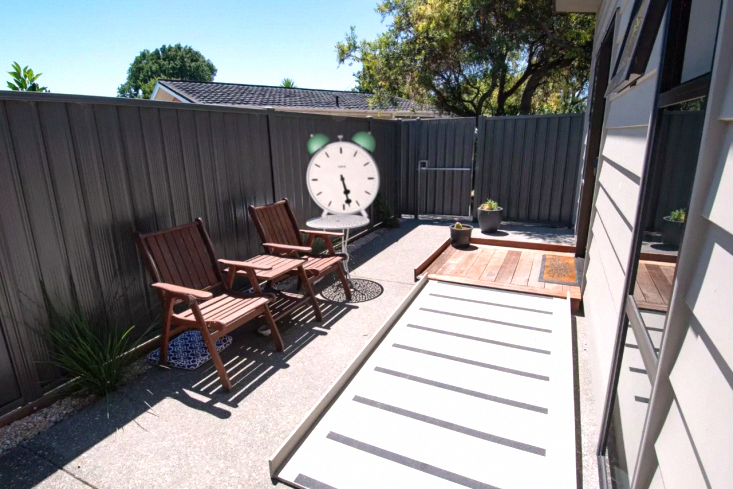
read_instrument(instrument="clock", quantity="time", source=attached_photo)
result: 5:28
